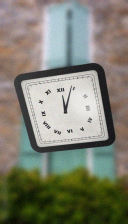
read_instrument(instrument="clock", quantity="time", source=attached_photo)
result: 12:04
